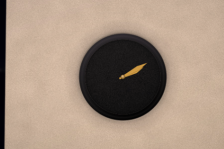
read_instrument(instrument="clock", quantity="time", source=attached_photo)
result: 2:10
